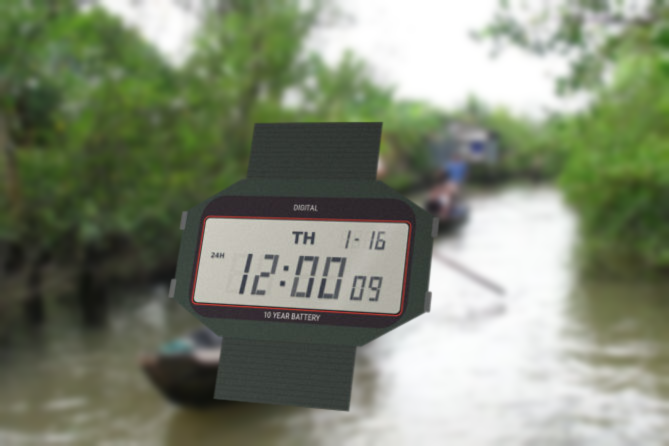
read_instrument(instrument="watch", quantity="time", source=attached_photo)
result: 12:00:09
